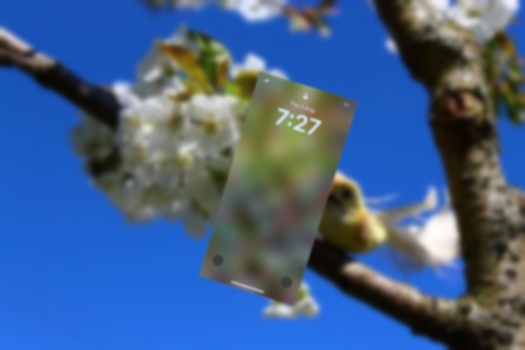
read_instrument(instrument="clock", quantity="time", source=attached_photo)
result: 7:27
